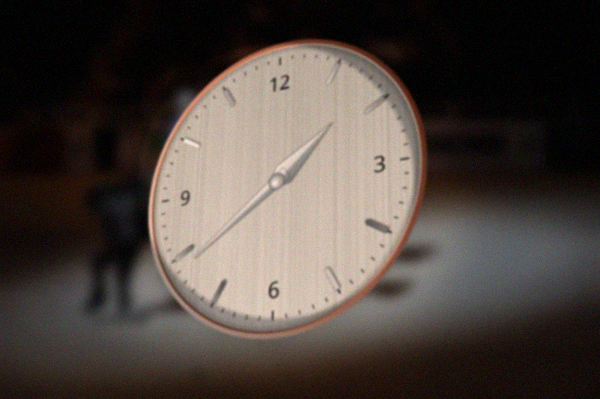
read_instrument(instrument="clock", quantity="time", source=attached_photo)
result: 1:39
